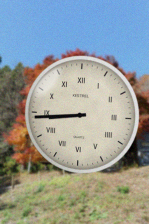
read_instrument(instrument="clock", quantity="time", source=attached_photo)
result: 8:44
